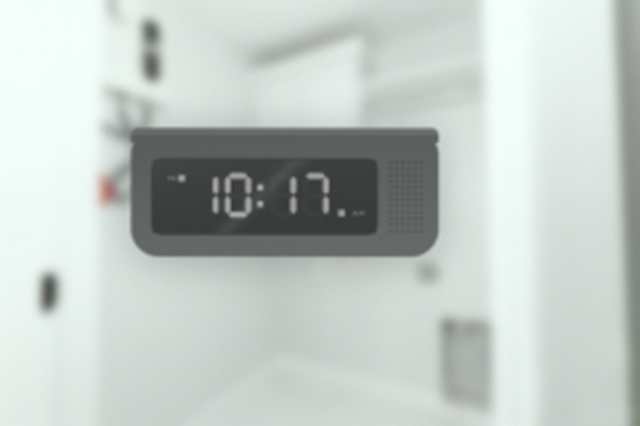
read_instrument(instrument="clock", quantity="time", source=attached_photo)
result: 10:17
